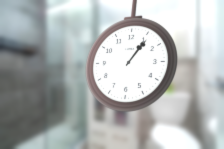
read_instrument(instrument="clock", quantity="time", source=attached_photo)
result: 1:06
